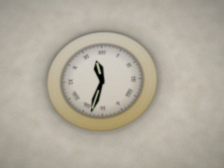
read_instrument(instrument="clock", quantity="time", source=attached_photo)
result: 11:33
